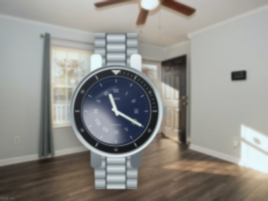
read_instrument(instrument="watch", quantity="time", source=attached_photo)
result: 11:20
